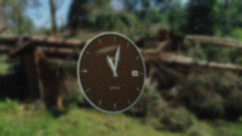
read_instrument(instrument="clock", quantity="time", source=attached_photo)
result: 11:02
